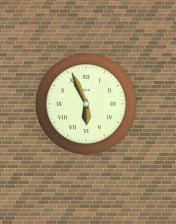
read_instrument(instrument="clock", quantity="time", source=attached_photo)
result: 5:56
